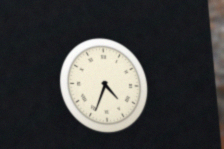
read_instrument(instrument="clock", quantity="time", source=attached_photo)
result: 4:34
